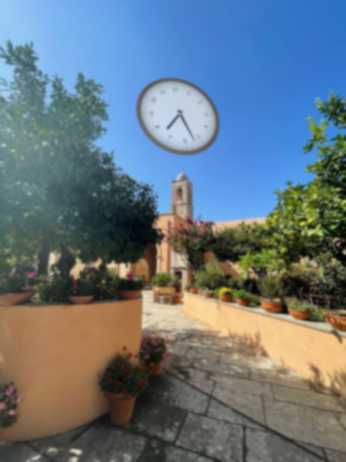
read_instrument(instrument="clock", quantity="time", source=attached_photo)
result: 7:27
